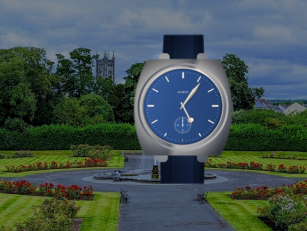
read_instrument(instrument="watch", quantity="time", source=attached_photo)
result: 5:06
